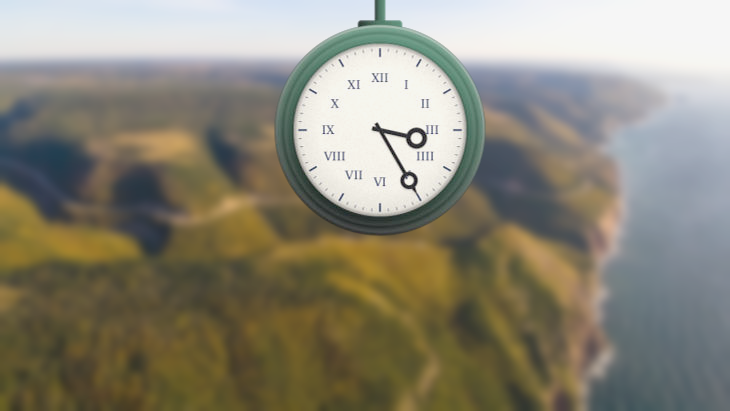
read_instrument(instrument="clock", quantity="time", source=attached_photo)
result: 3:25
